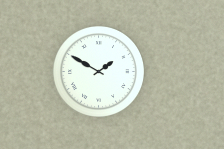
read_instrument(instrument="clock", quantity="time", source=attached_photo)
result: 1:50
